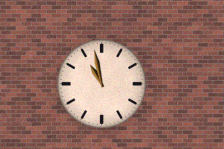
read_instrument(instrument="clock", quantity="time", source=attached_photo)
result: 10:58
